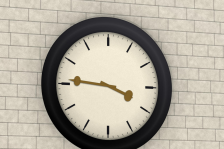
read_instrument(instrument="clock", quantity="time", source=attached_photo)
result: 3:46
